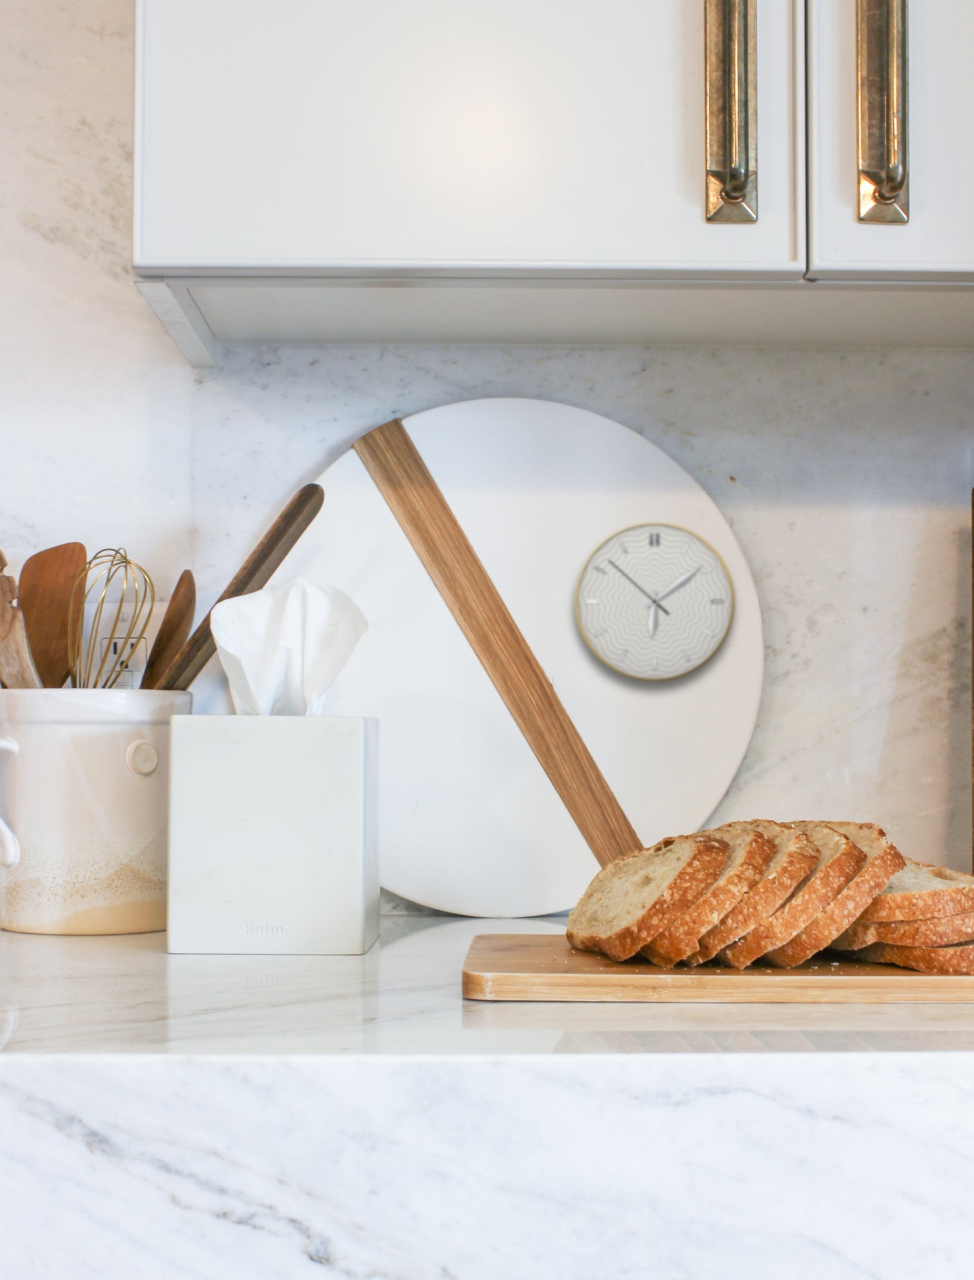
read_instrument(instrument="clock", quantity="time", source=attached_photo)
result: 6:08:52
